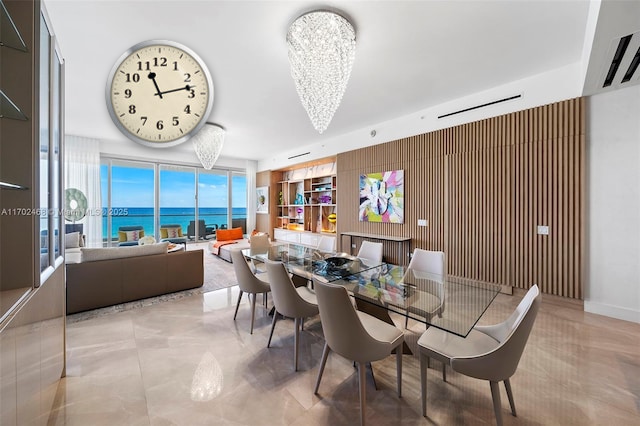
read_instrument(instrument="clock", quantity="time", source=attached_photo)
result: 11:13
